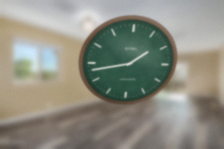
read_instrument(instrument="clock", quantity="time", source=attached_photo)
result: 1:43
